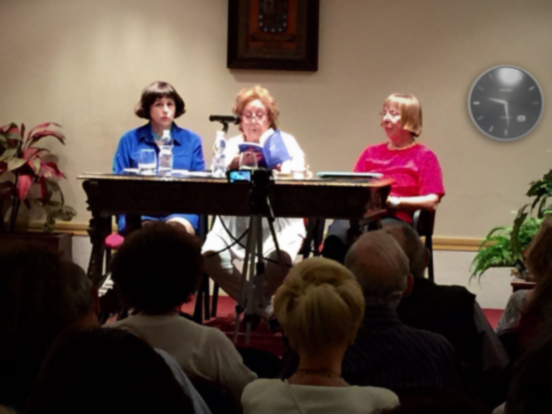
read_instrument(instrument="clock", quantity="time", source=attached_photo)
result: 9:29
